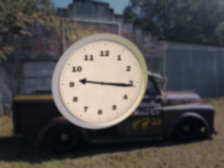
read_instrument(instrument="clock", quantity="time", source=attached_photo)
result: 9:16
